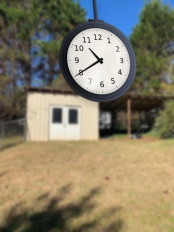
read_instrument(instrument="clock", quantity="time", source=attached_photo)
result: 10:40
